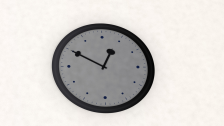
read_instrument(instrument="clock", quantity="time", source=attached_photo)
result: 12:50
